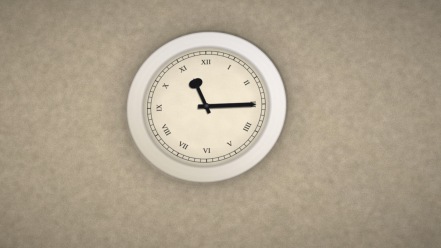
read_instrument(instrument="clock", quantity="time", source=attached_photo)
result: 11:15
